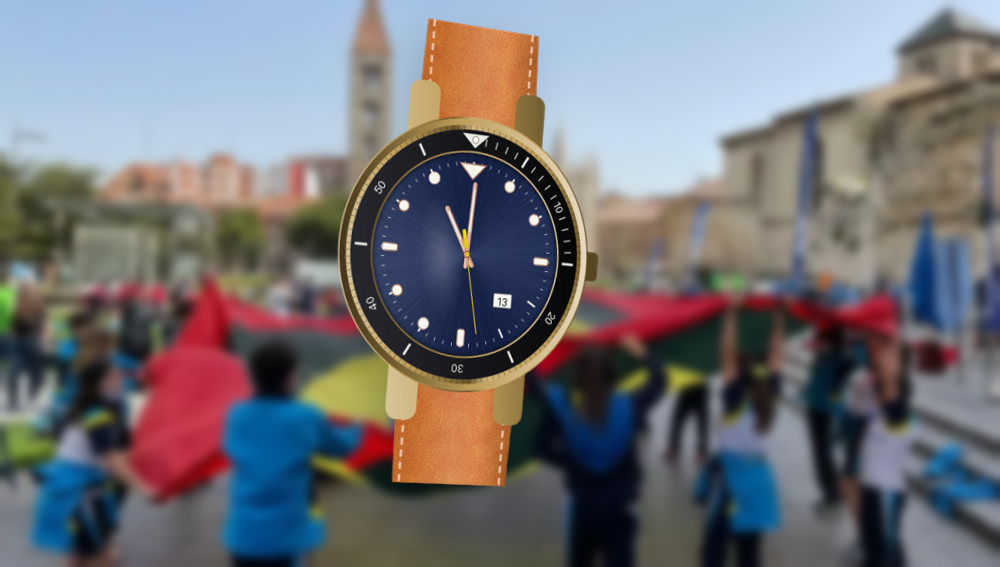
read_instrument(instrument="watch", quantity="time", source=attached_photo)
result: 11:00:28
